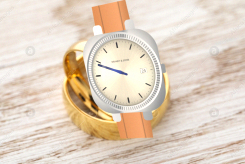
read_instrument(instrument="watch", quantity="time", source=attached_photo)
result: 9:49
